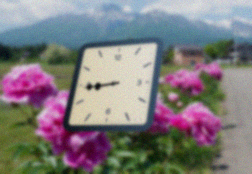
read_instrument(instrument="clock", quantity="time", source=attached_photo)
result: 8:44
